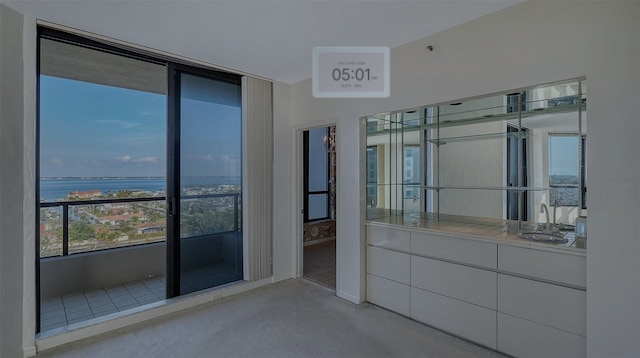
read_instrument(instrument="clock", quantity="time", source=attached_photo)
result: 5:01
